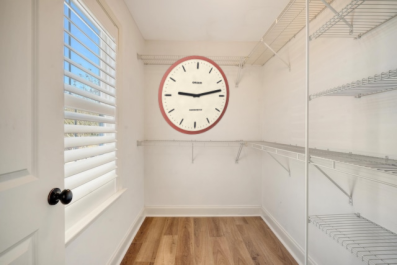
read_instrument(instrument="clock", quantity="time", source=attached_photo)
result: 9:13
